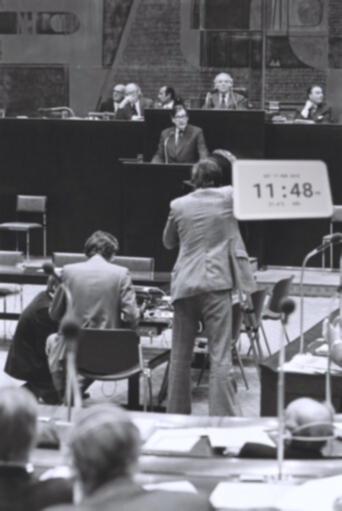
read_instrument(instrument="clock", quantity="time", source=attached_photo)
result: 11:48
